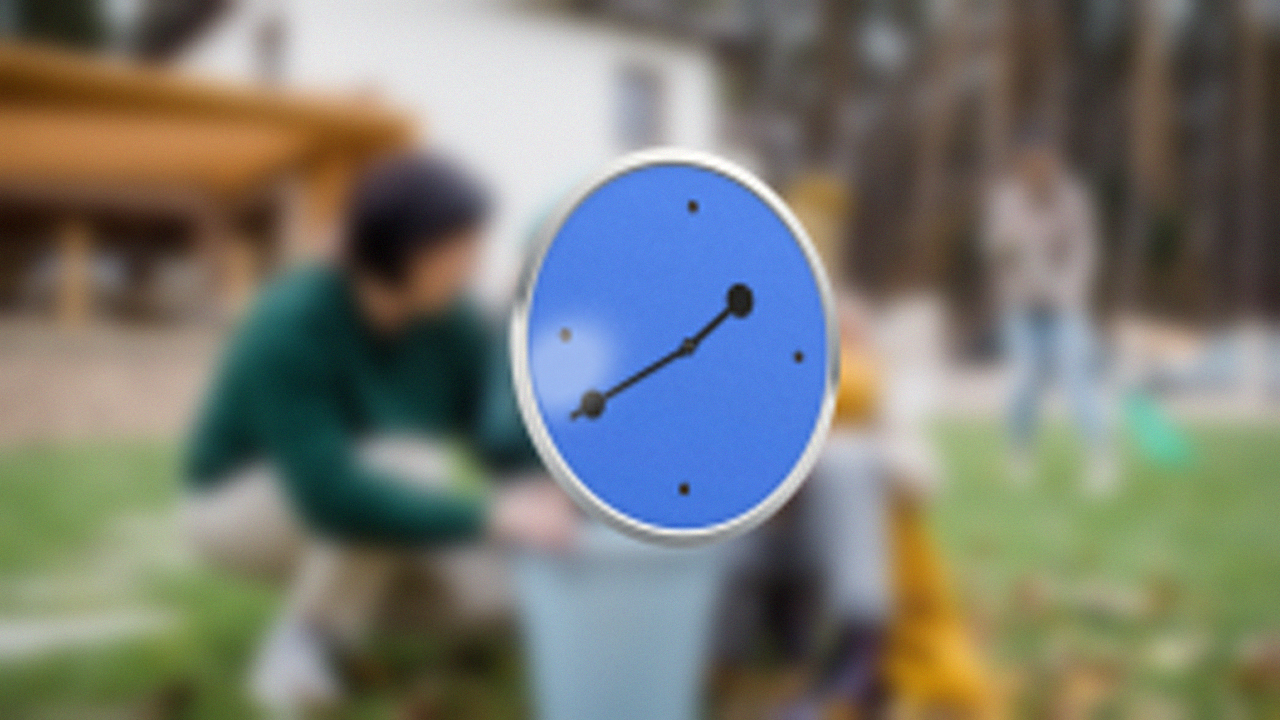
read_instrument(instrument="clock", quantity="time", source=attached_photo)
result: 1:40
